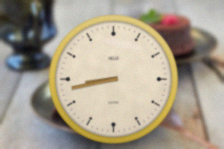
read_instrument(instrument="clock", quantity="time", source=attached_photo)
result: 8:43
